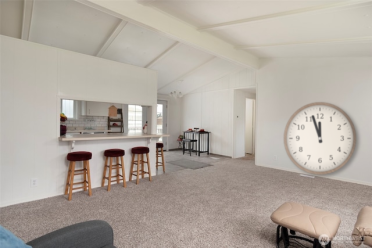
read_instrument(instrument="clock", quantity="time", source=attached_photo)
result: 11:57
